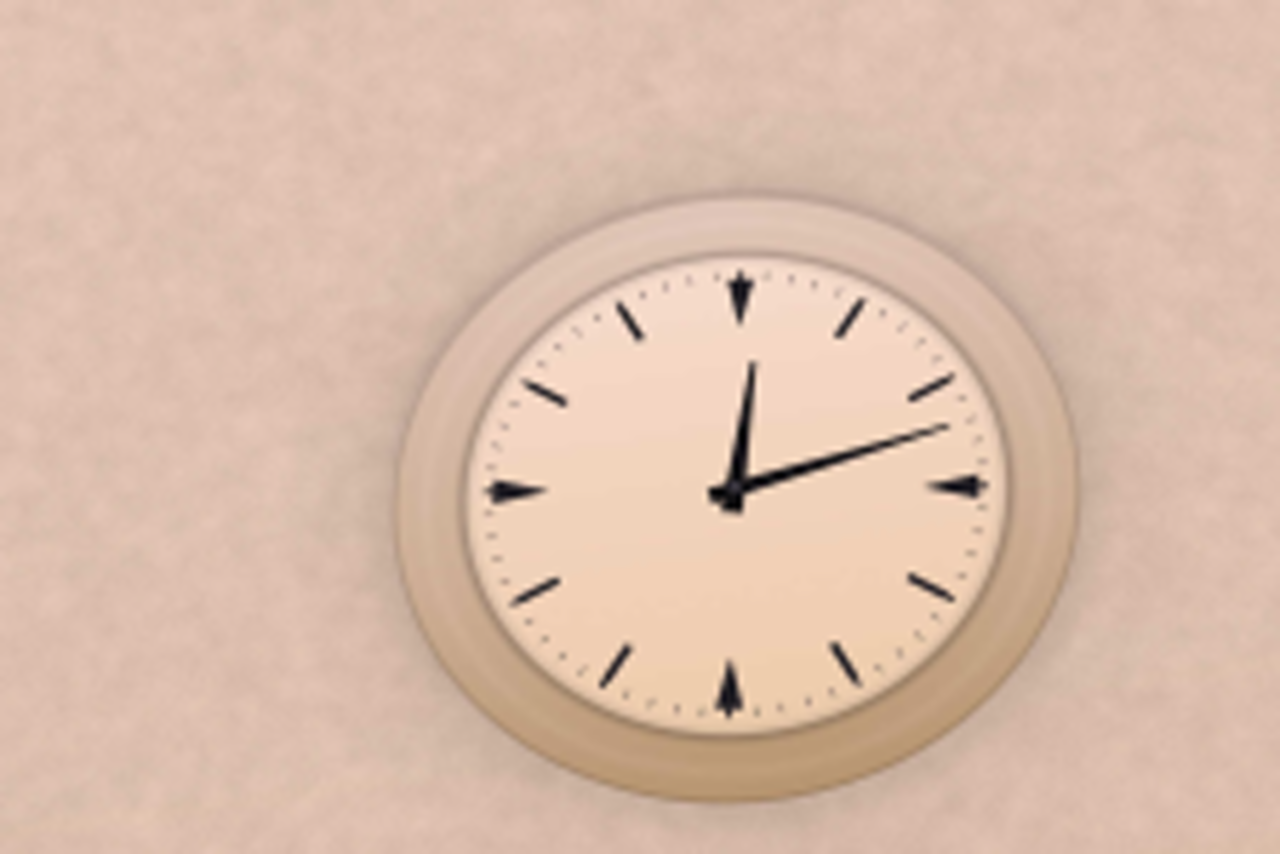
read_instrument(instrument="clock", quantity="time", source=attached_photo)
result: 12:12
